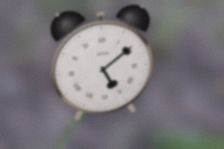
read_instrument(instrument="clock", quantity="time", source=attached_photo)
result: 5:09
